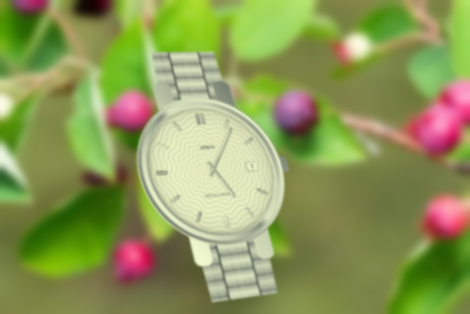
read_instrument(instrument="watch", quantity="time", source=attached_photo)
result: 5:06
